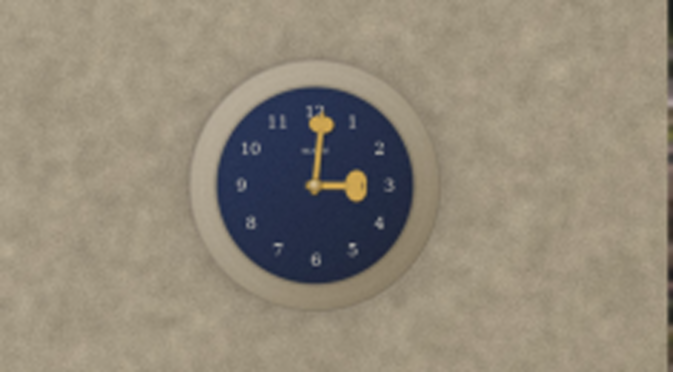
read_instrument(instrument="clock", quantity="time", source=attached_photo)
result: 3:01
